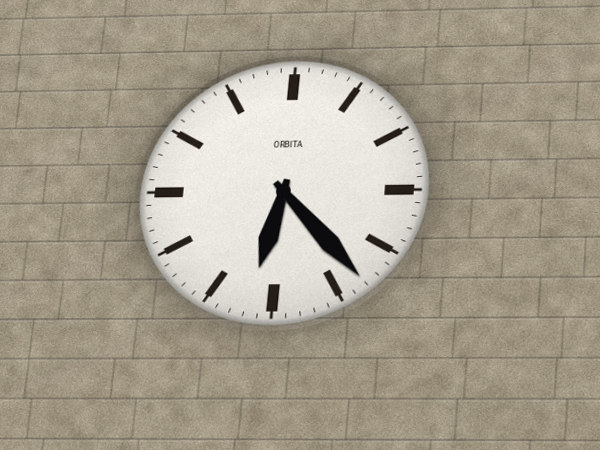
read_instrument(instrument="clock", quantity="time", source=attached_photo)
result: 6:23
